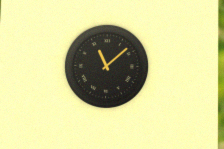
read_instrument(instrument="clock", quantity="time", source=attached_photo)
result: 11:08
